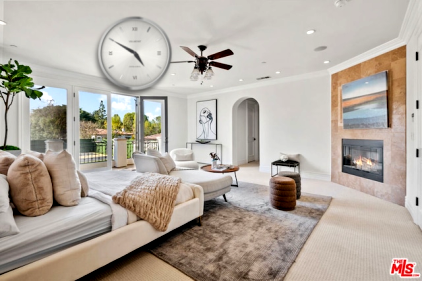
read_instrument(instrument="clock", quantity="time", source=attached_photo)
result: 4:50
